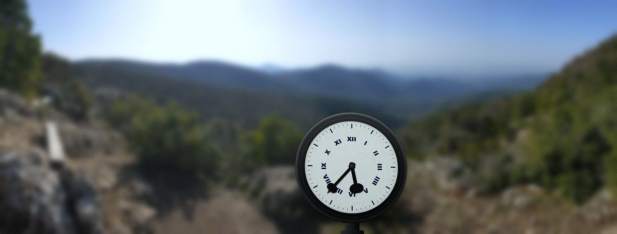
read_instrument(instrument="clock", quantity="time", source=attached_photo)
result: 5:37
